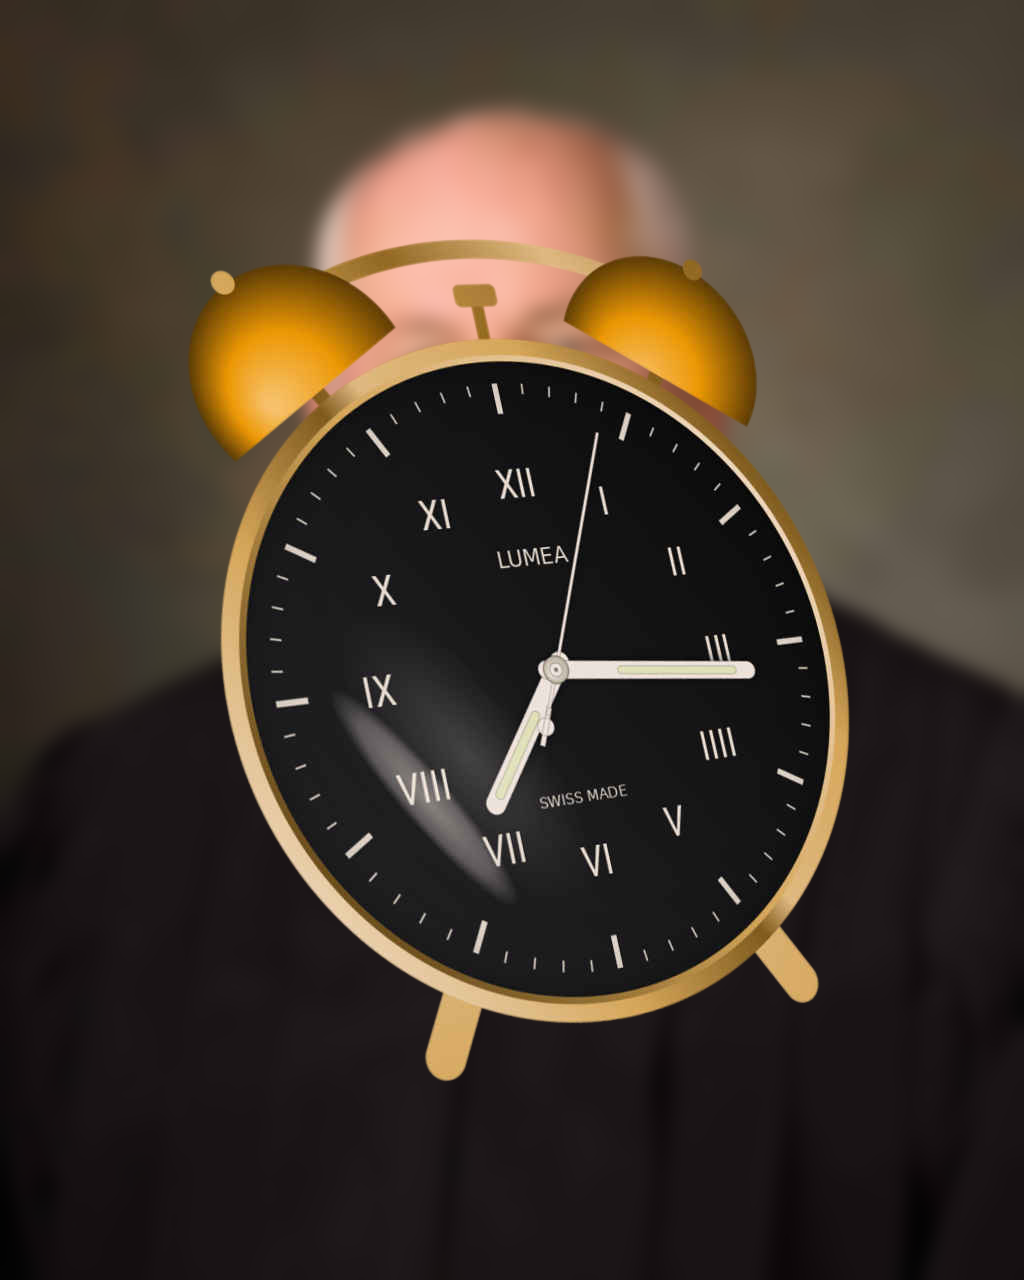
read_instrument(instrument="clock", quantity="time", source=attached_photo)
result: 7:16:04
